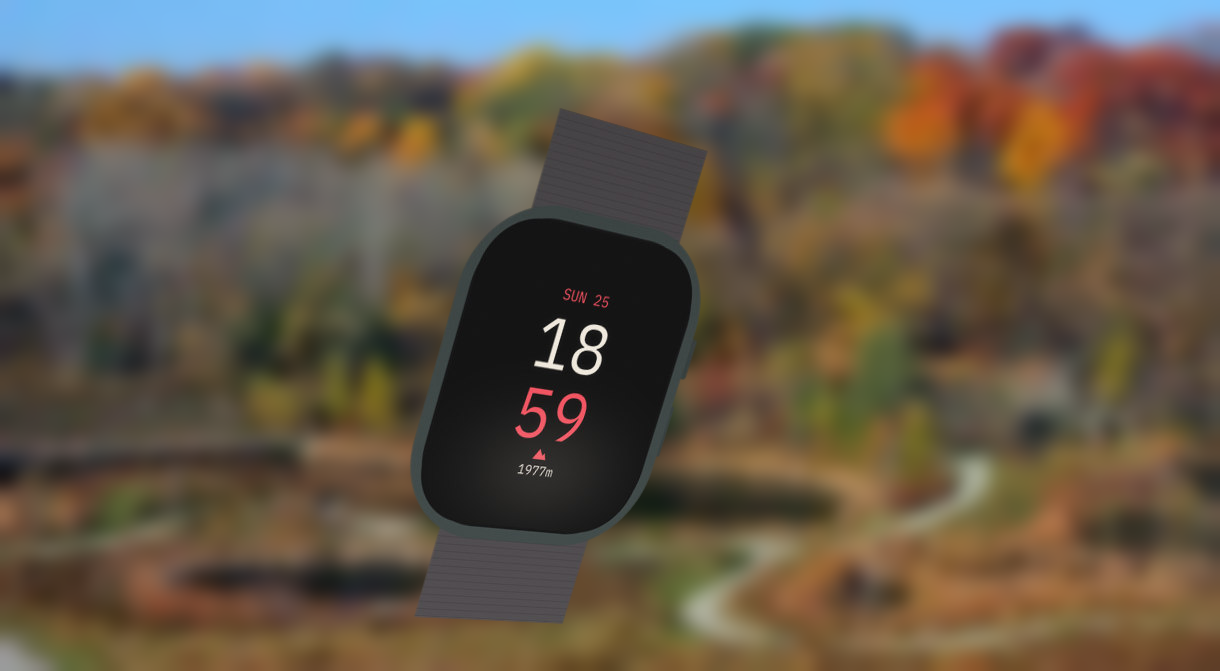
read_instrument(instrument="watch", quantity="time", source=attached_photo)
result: 18:59
